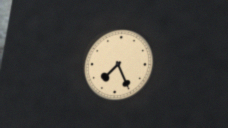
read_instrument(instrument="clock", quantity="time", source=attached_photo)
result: 7:25
